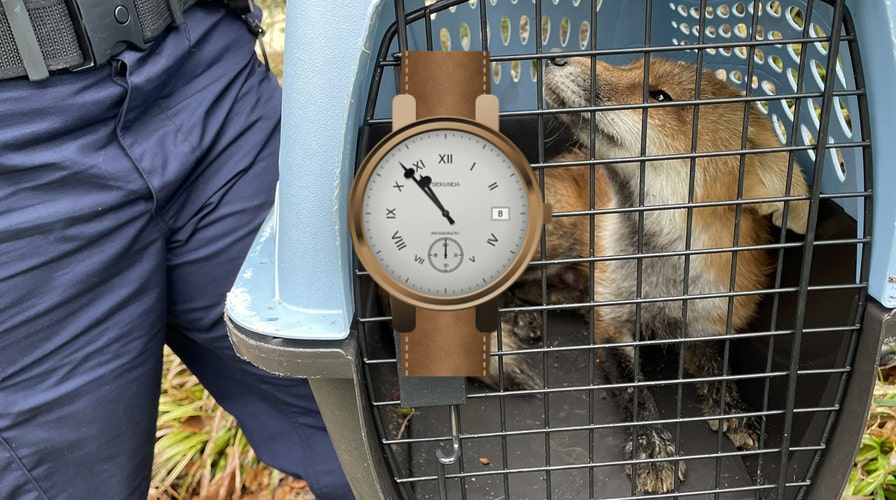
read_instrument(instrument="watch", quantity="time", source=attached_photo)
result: 10:53
